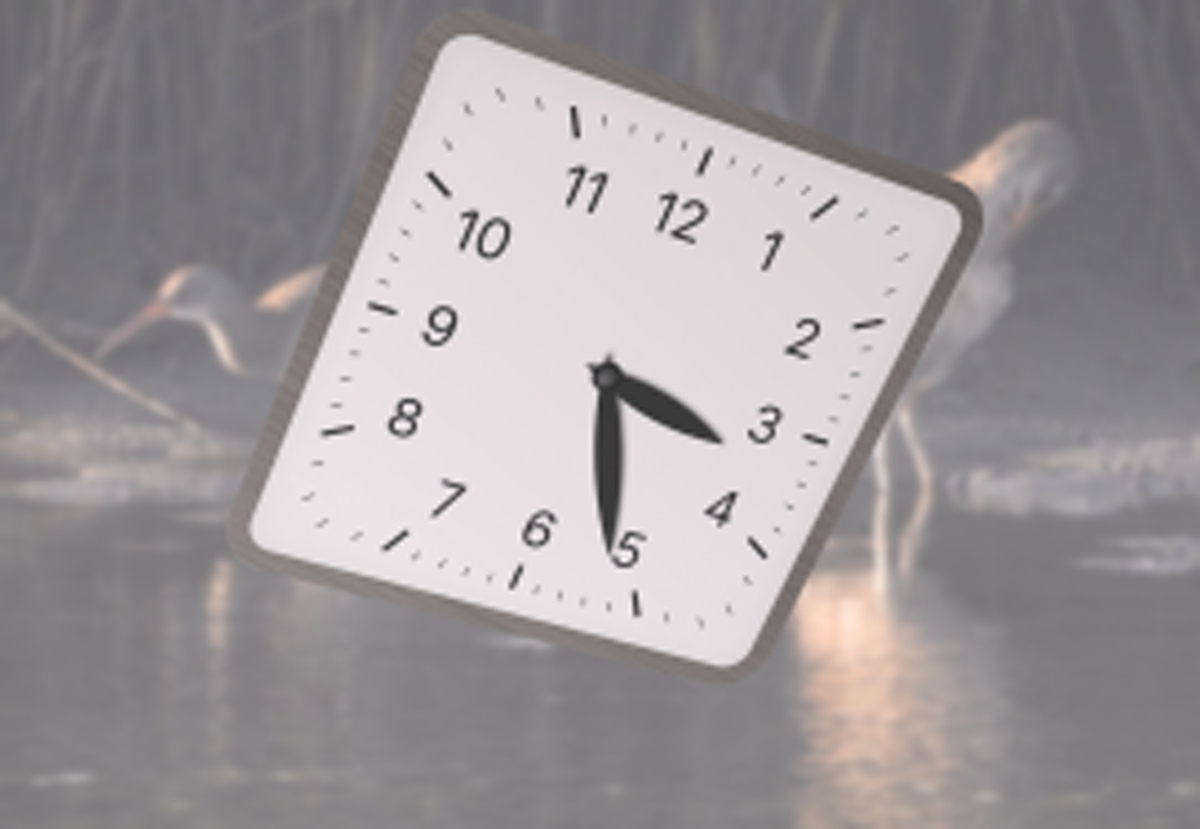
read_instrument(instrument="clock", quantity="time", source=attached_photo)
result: 3:26
